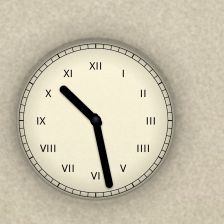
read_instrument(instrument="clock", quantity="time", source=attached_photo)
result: 10:28
